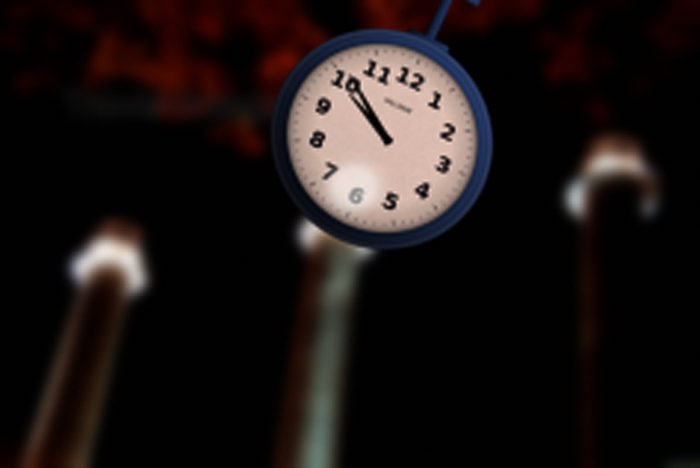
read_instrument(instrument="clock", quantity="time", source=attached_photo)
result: 9:51
